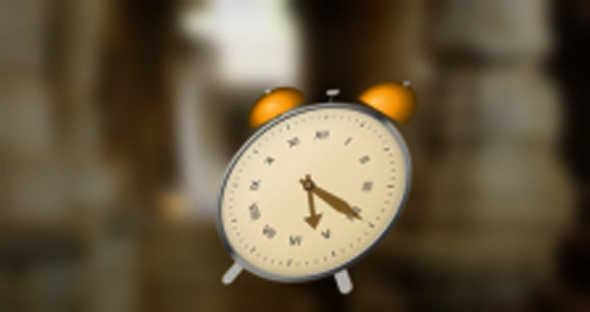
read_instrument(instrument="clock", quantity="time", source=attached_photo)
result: 5:20
